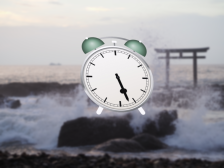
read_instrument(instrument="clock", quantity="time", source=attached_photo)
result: 5:27
